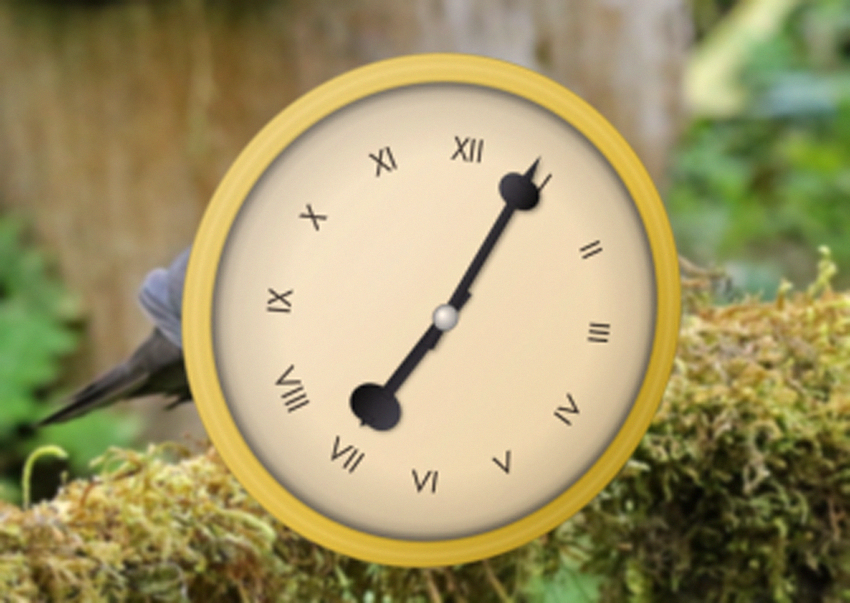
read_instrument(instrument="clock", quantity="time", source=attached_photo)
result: 7:04
